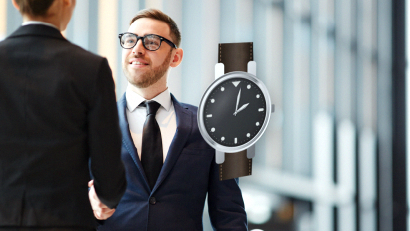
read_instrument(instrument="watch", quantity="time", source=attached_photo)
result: 2:02
